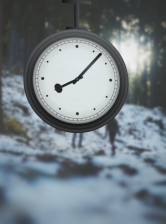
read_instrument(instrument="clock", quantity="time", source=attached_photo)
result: 8:07
